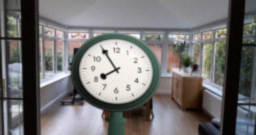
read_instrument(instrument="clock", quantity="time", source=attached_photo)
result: 7:55
